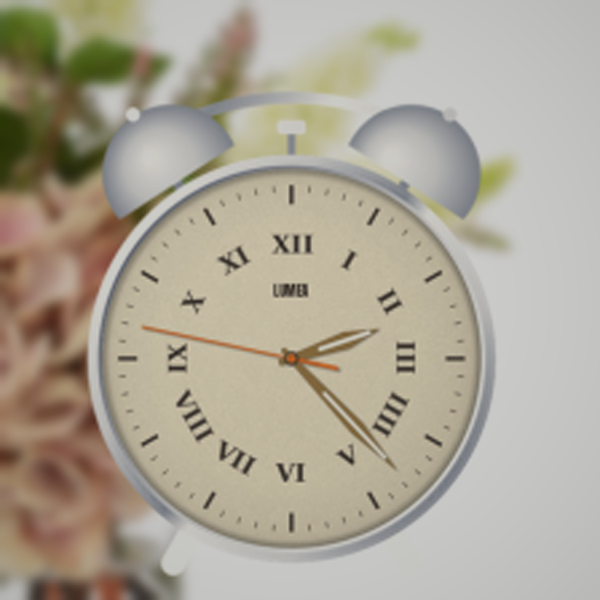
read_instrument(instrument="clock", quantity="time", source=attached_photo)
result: 2:22:47
